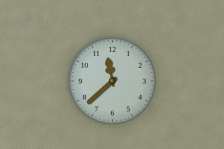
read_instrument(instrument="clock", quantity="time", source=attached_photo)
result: 11:38
